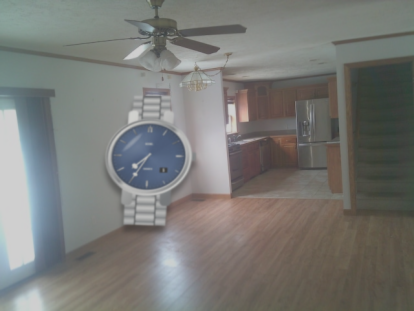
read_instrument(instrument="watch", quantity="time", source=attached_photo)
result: 7:35
